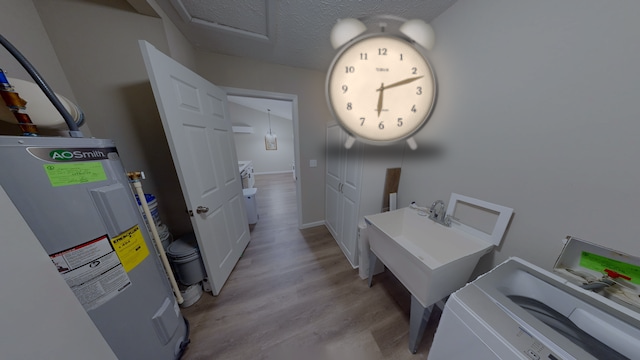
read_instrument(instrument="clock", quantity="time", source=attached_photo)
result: 6:12
